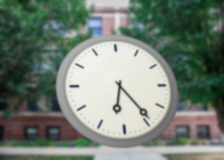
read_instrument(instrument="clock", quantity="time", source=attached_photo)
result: 6:24
